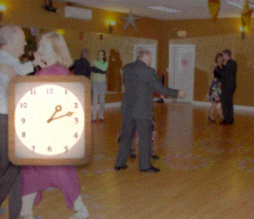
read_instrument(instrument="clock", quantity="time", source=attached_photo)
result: 1:12
